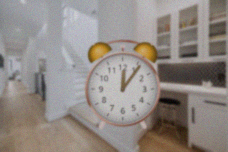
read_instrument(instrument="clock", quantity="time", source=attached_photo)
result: 12:06
